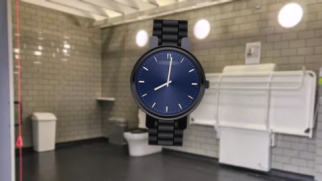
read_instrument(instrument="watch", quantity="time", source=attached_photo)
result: 8:01
